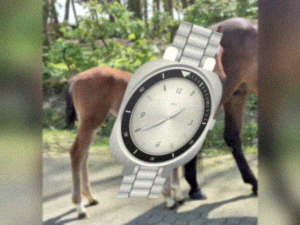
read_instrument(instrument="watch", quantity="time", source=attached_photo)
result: 1:39
